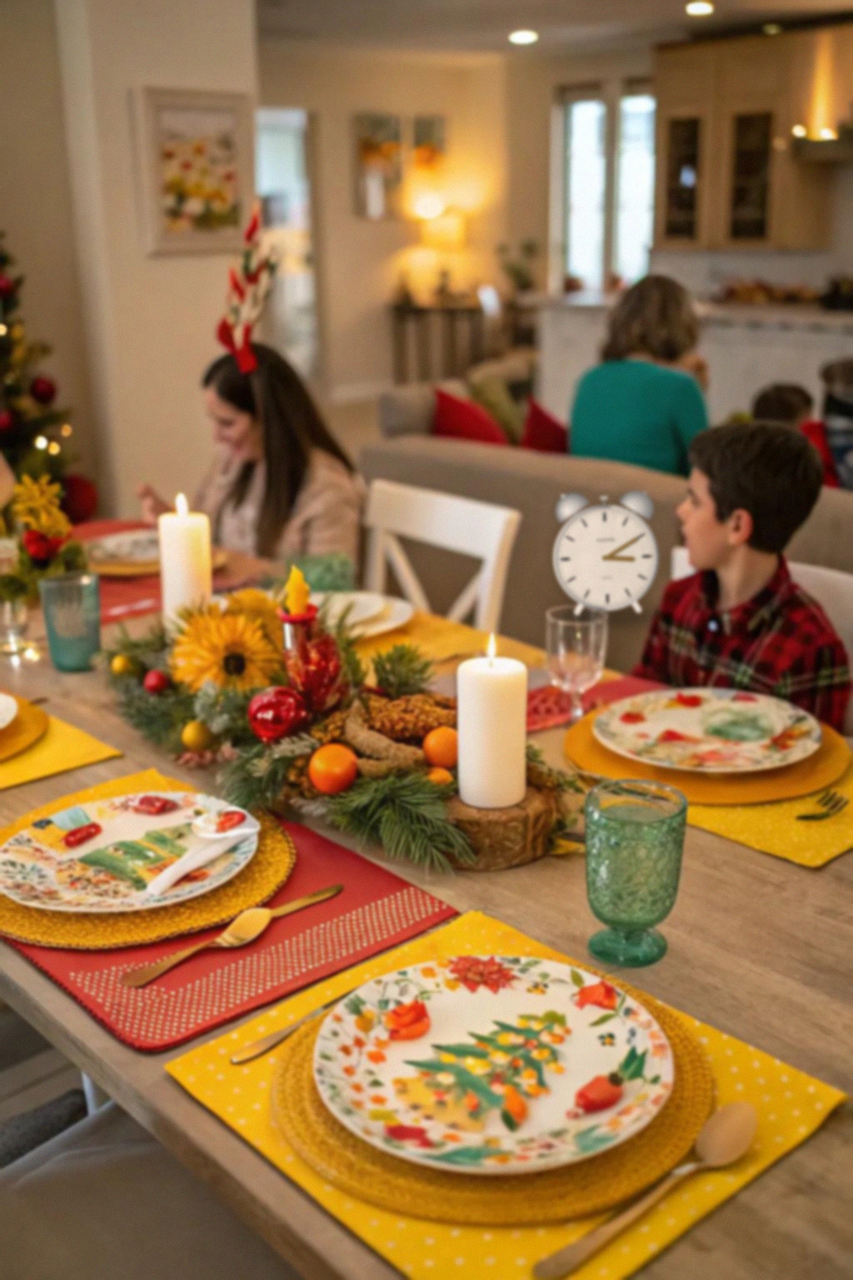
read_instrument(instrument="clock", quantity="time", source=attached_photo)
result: 3:10
